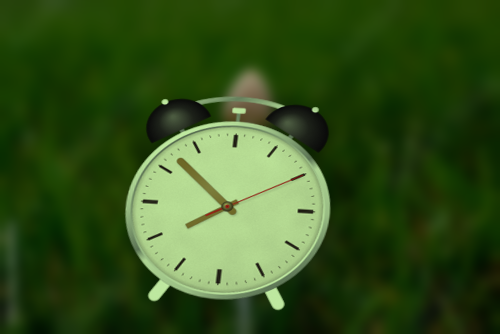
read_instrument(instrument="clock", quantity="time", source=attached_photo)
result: 7:52:10
